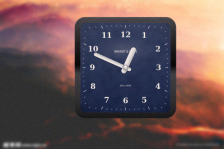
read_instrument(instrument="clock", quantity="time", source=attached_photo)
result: 12:49
